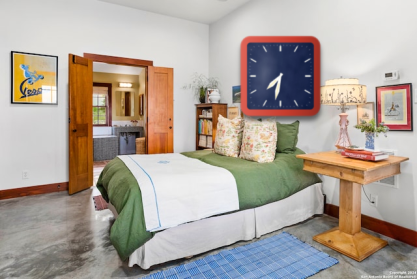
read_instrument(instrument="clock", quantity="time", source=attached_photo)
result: 7:32
